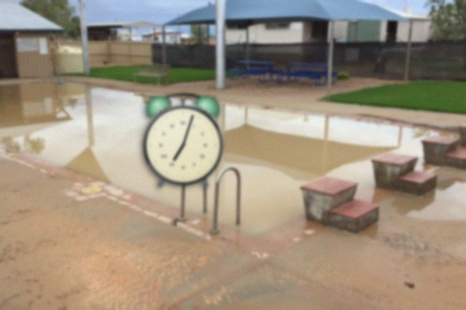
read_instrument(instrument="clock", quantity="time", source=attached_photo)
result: 7:03
